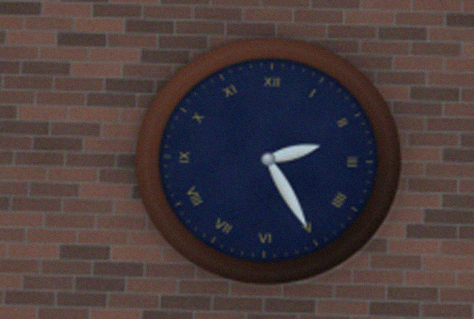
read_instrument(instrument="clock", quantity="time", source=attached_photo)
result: 2:25
